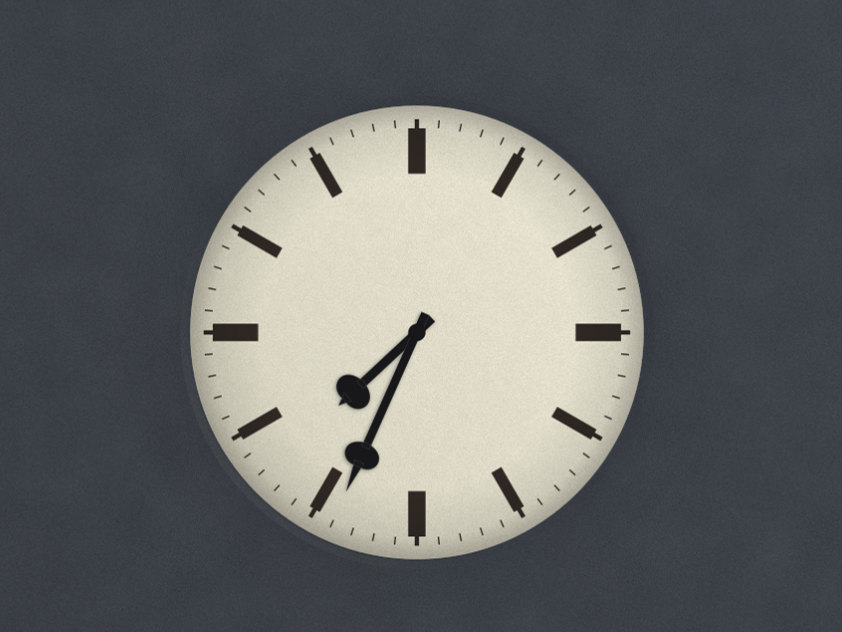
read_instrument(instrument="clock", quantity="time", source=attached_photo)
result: 7:34
